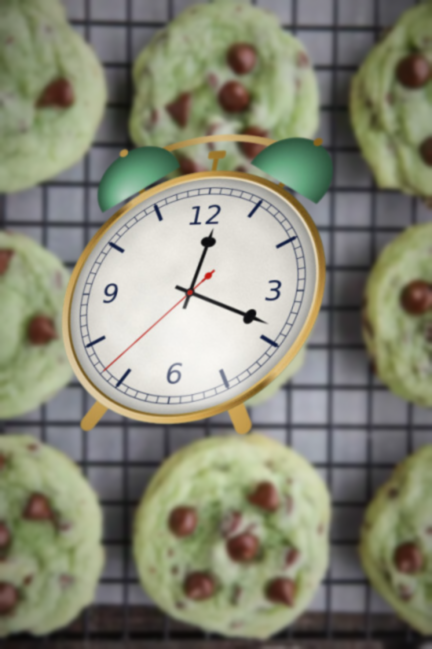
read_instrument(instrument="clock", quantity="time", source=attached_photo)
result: 12:18:37
